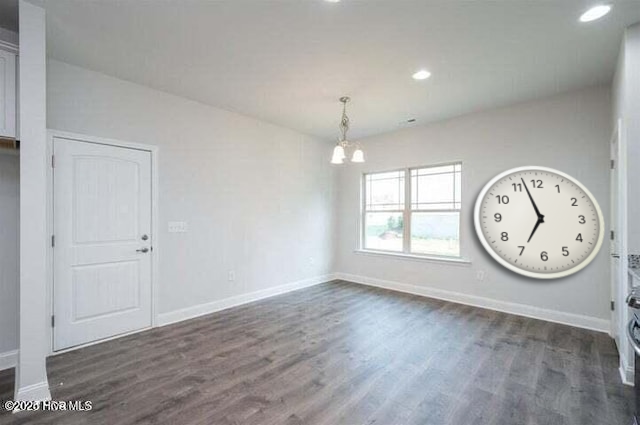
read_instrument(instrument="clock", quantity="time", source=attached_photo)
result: 6:57
